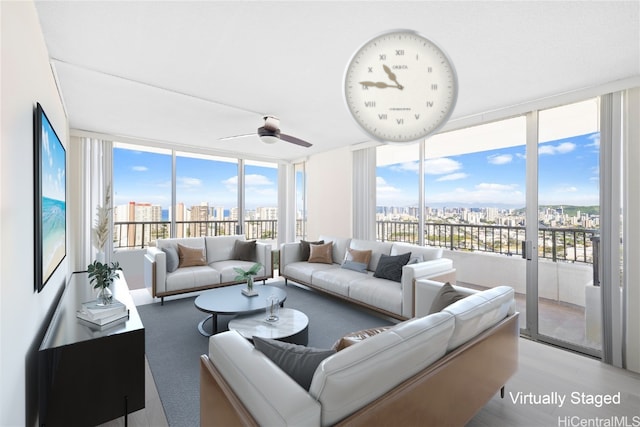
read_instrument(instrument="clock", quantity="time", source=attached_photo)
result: 10:46
